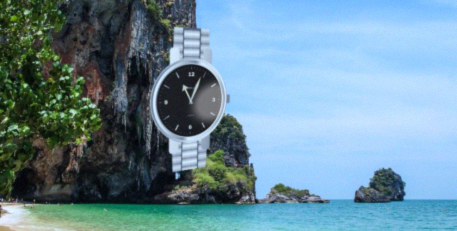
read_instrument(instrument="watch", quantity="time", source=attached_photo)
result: 11:04
